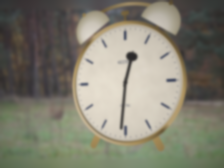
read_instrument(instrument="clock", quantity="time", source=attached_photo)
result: 12:31
